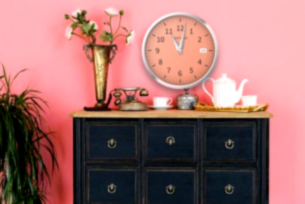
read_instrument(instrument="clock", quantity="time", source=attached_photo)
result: 11:02
